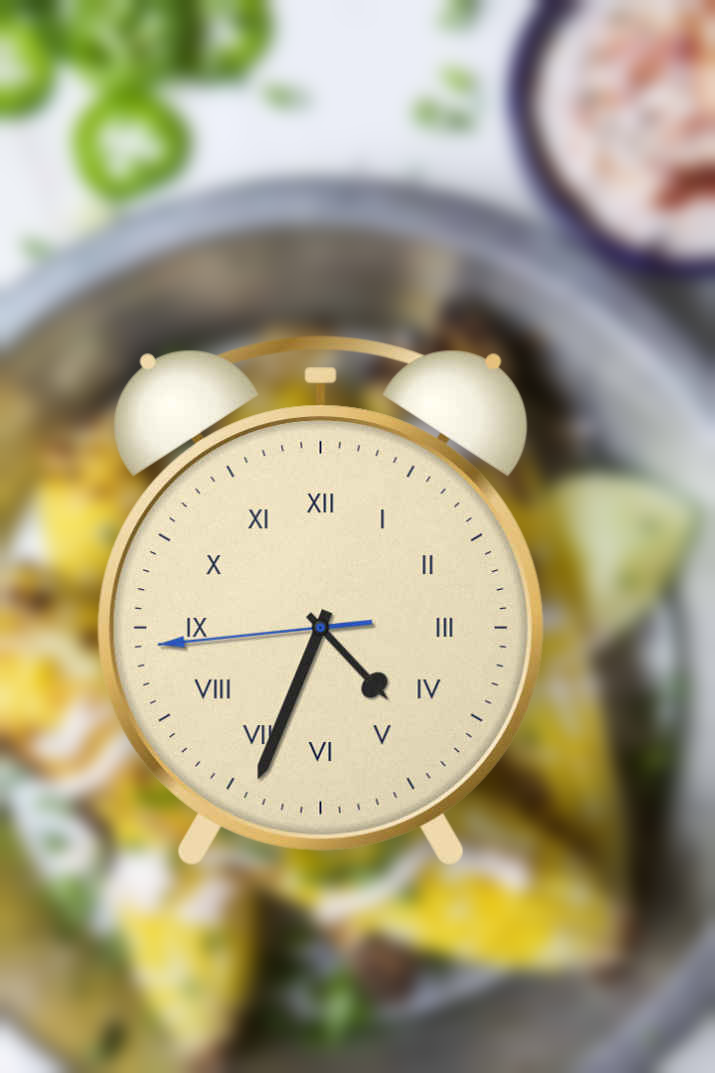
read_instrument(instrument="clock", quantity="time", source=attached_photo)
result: 4:33:44
